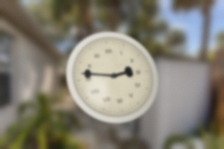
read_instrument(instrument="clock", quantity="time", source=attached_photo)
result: 2:47
